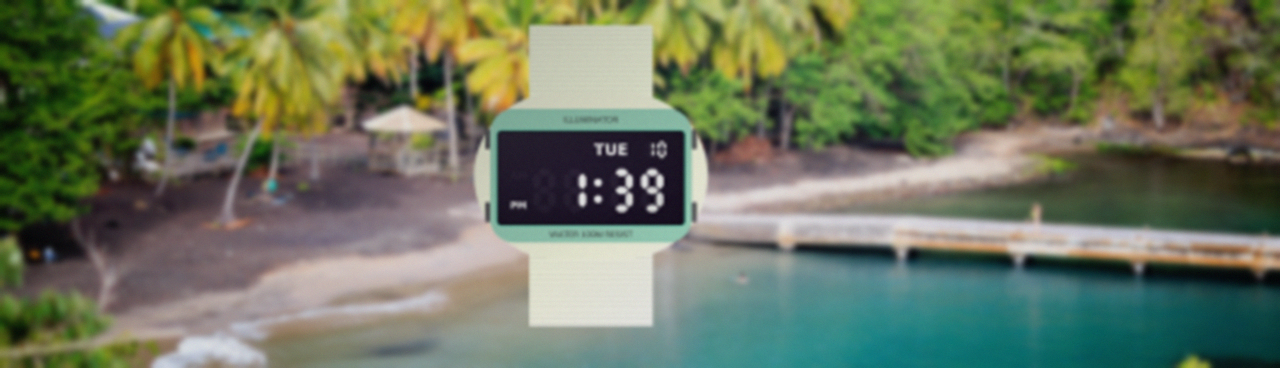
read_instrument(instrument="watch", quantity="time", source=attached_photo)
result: 1:39
